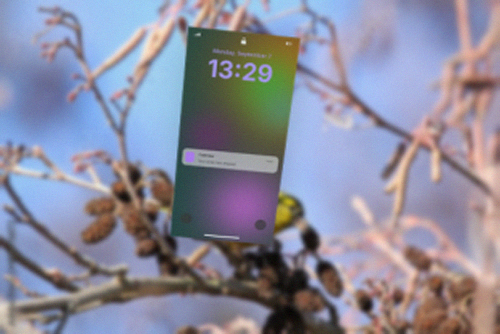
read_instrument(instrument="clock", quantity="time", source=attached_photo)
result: 13:29
